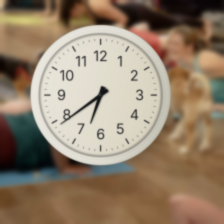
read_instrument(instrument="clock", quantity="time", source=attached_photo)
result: 6:39
